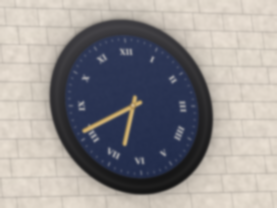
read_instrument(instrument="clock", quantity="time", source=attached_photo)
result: 6:41
